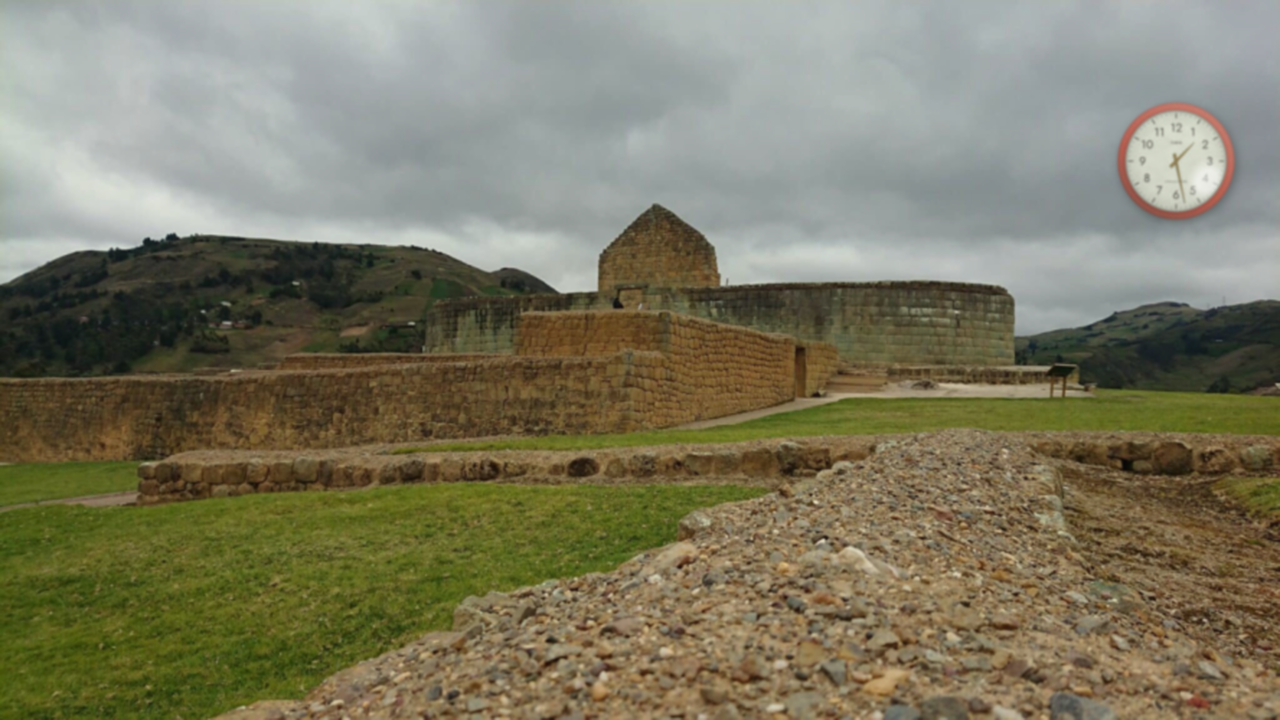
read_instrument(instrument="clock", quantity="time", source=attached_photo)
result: 1:28
